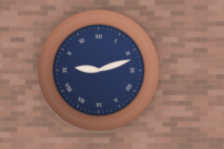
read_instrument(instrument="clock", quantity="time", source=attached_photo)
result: 9:12
